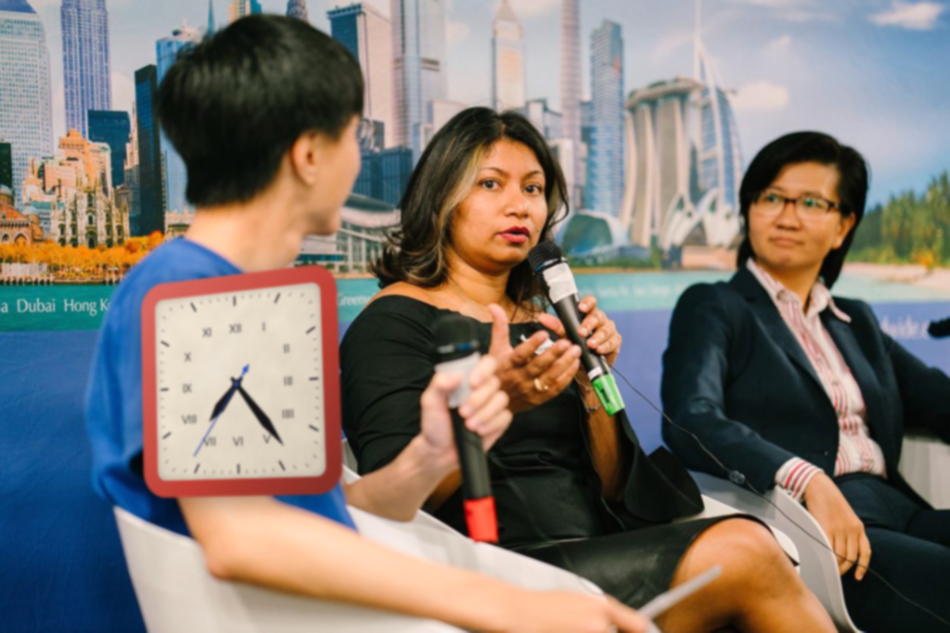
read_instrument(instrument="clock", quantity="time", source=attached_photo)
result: 7:23:36
